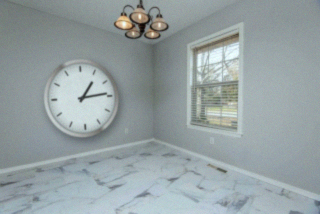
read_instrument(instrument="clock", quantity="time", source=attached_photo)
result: 1:14
